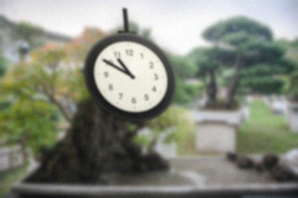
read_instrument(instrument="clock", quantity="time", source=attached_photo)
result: 10:50
